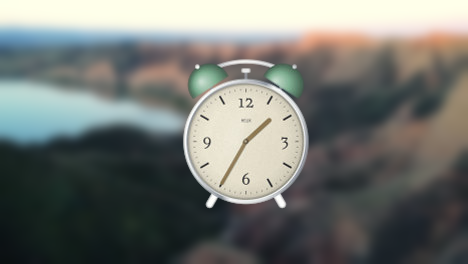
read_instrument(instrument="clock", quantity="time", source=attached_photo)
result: 1:35
